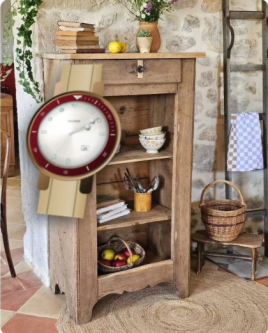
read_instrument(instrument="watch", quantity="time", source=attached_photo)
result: 2:09
